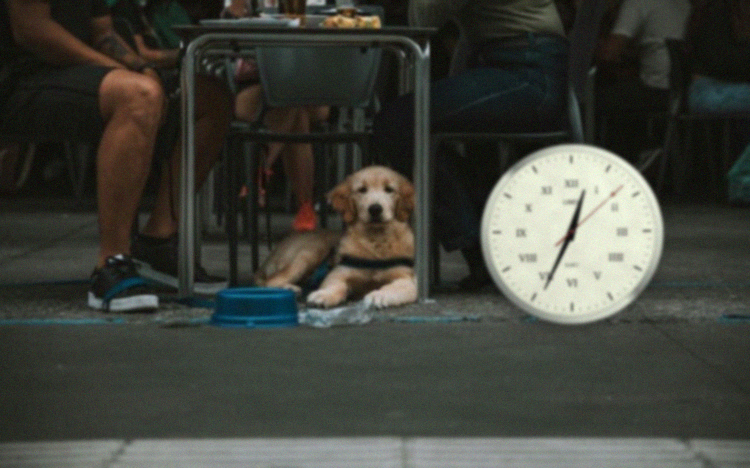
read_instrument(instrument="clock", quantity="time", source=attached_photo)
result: 12:34:08
